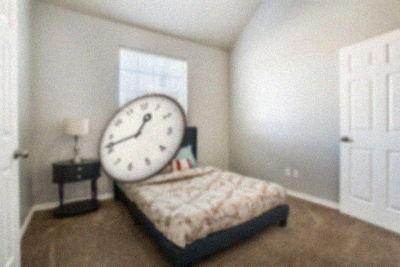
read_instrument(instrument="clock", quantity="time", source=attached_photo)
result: 12:42
